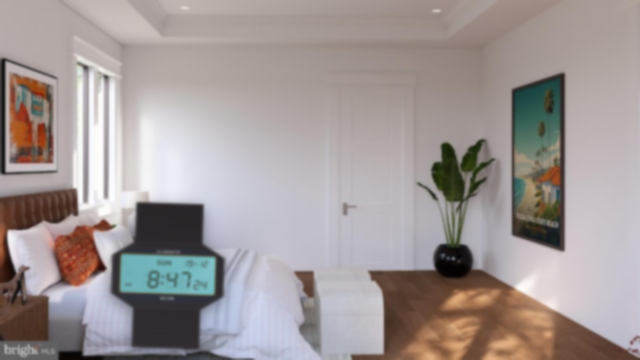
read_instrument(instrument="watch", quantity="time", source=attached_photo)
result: 8:47
